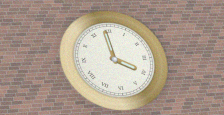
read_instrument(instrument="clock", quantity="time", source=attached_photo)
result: 3:59
